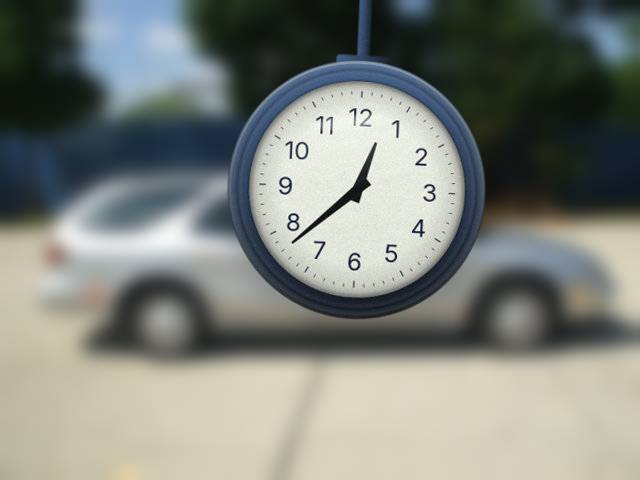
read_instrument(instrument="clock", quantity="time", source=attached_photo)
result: 12:38
